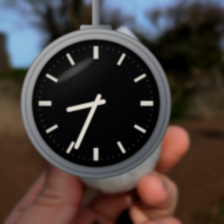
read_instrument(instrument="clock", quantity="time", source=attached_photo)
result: 8:34
